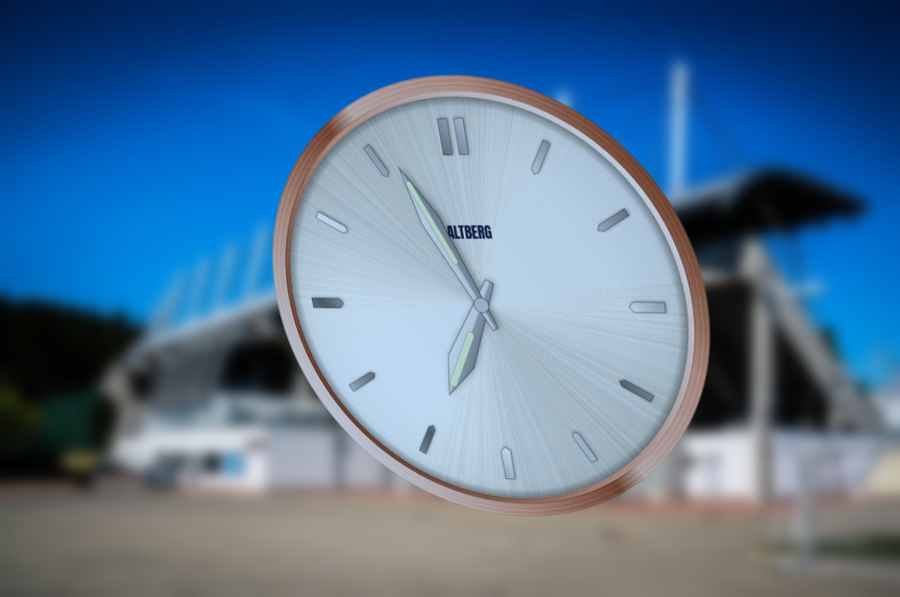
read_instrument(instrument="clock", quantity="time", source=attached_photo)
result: 6:56
